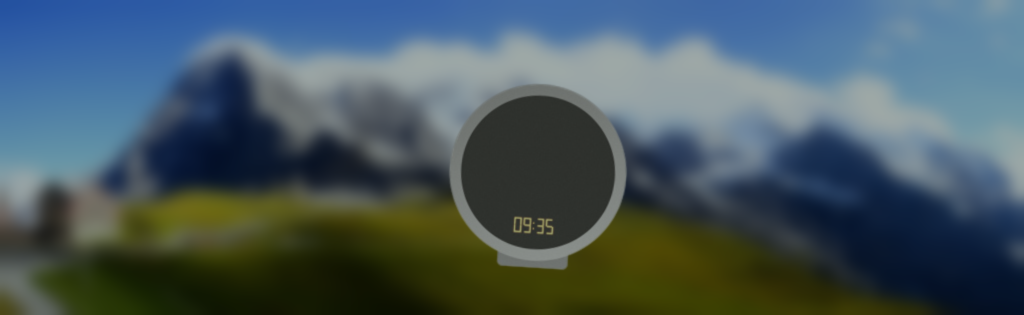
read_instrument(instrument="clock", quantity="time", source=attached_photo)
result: 9:35
